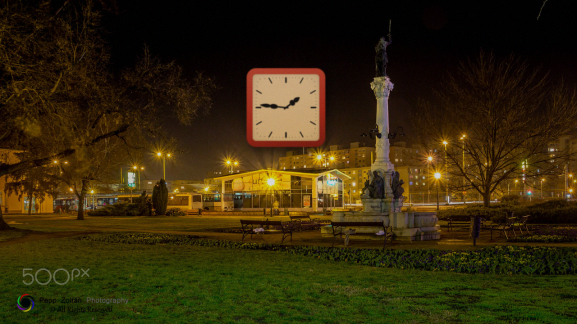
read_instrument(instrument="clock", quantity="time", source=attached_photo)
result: 1:46
